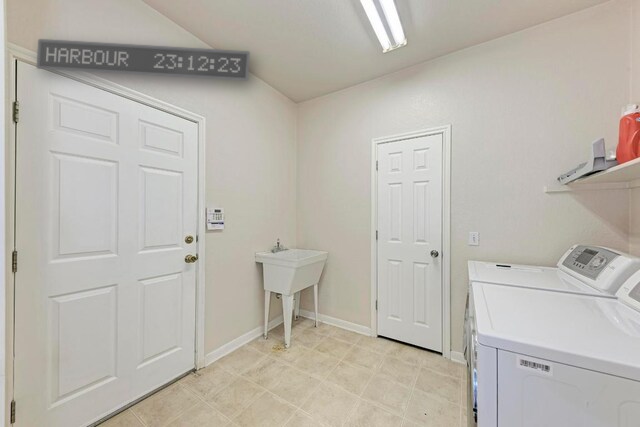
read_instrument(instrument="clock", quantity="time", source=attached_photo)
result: 23:12:23
